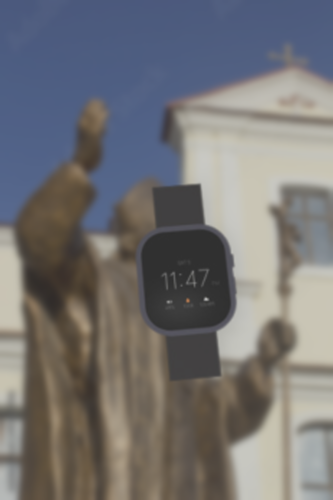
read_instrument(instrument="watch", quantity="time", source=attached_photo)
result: 11:47
